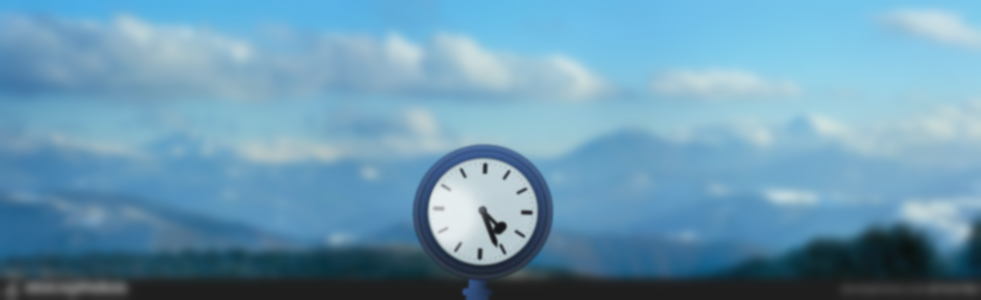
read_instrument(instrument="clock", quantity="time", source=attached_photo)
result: 4:26
